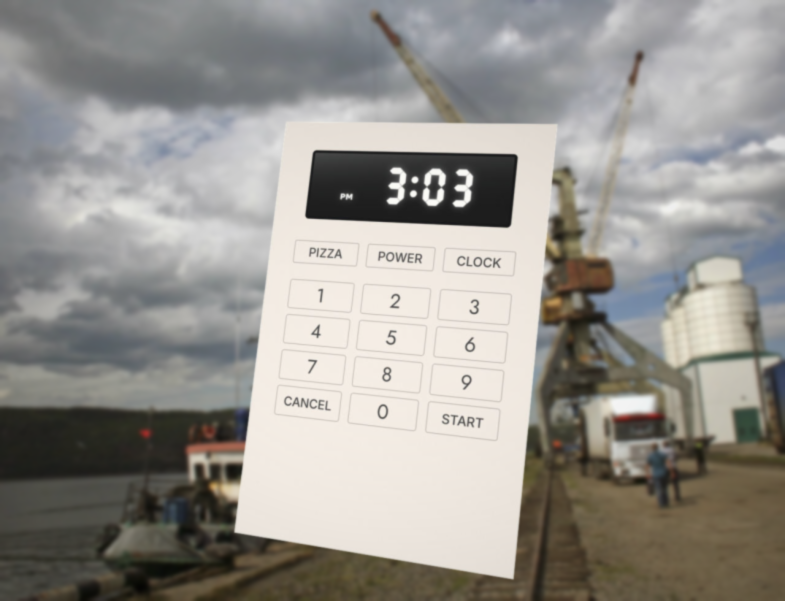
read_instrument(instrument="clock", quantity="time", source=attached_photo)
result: 3:03
